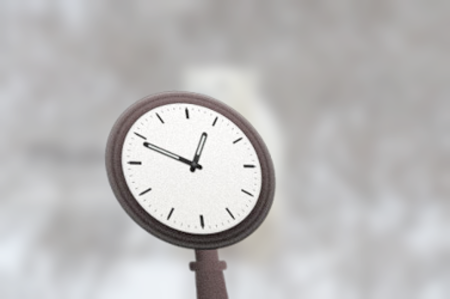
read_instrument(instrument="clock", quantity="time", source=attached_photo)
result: 12:49
